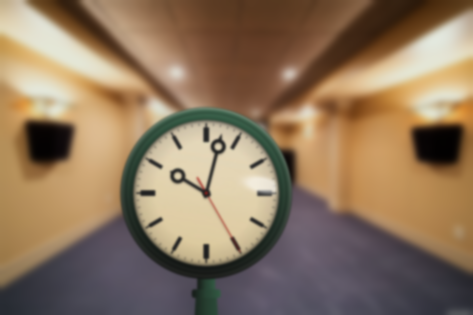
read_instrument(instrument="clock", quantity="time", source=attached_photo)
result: 10:02:25
